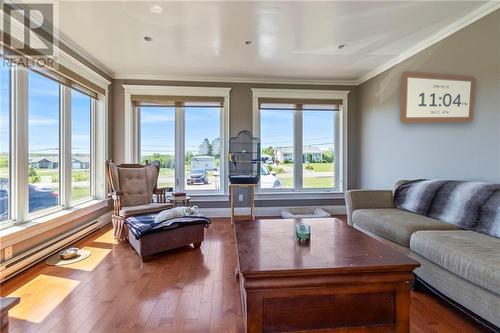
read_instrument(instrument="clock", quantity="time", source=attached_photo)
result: 11:04
